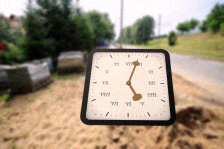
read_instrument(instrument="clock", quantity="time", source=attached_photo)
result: 5:03
